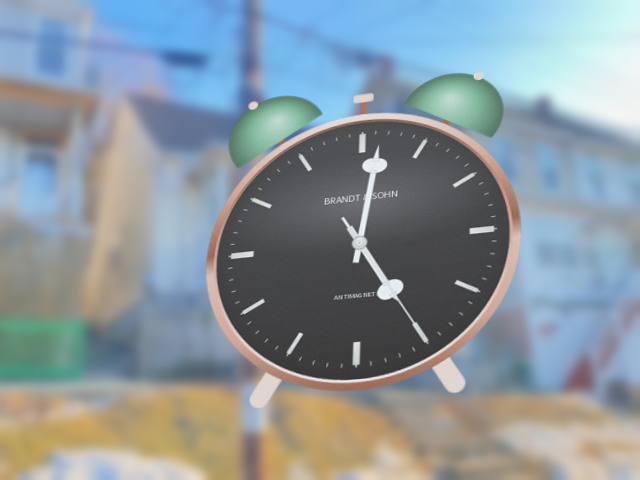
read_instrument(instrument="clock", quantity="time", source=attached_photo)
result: 5:01:25
